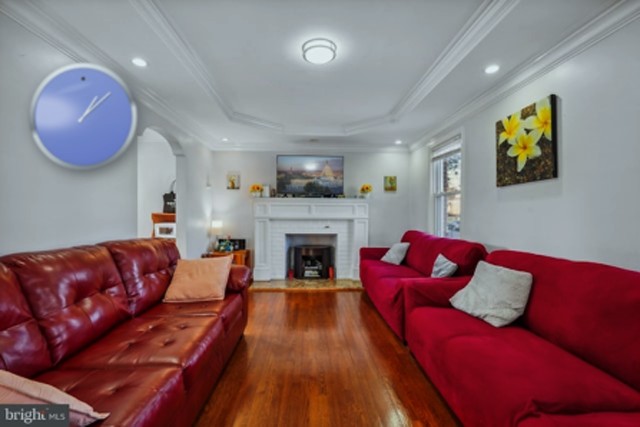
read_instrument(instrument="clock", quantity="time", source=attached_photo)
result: 1:08
